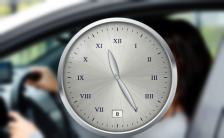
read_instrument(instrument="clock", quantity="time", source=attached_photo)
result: 11:25
